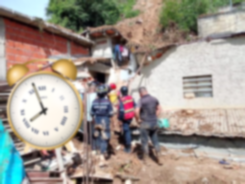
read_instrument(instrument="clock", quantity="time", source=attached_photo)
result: 7:57
